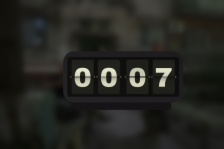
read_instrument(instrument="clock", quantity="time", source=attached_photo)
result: 0:07
